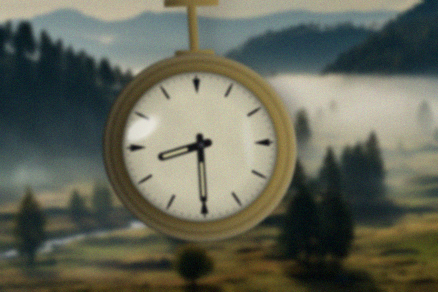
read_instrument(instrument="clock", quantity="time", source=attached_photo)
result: 8:30
